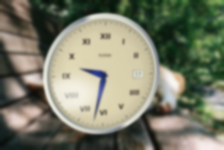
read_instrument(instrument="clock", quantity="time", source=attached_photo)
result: 9:32
